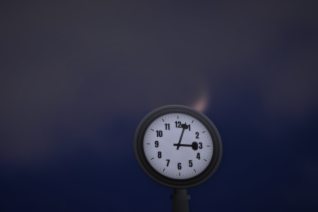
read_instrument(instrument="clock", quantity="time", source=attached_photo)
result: 3:03
